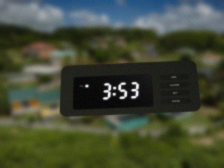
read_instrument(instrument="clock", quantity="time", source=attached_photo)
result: 3:53
